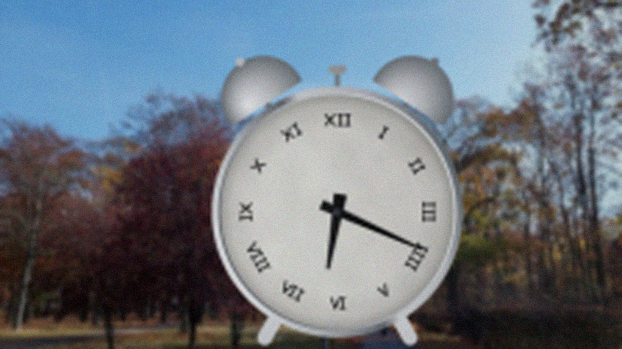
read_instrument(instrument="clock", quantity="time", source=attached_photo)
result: 6:19
